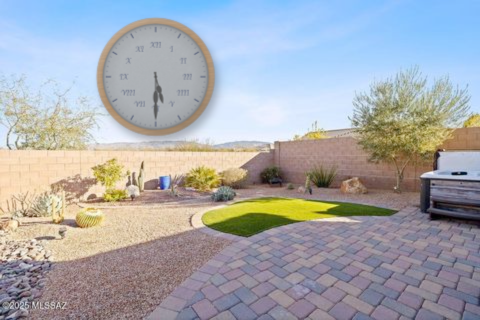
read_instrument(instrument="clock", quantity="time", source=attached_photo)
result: 5:30
